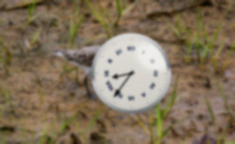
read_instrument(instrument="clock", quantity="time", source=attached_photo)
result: 8:36
